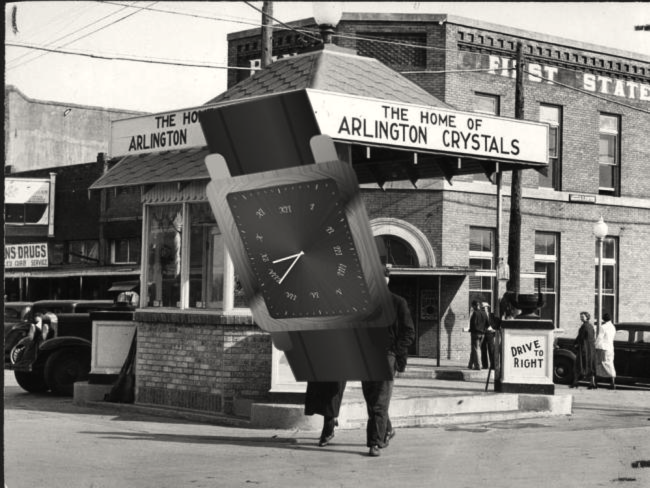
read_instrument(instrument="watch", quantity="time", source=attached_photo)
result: 8:38
